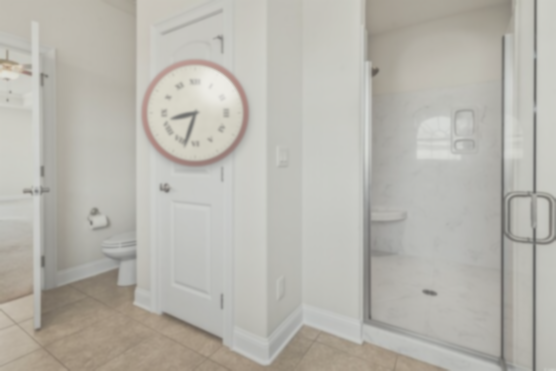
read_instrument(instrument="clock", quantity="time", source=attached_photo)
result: 8:33
